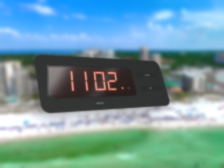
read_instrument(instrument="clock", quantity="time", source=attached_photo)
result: 11:02
